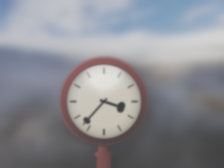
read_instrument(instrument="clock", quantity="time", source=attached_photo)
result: 3:37
